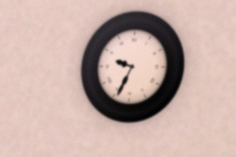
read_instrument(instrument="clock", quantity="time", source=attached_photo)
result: 9:34
